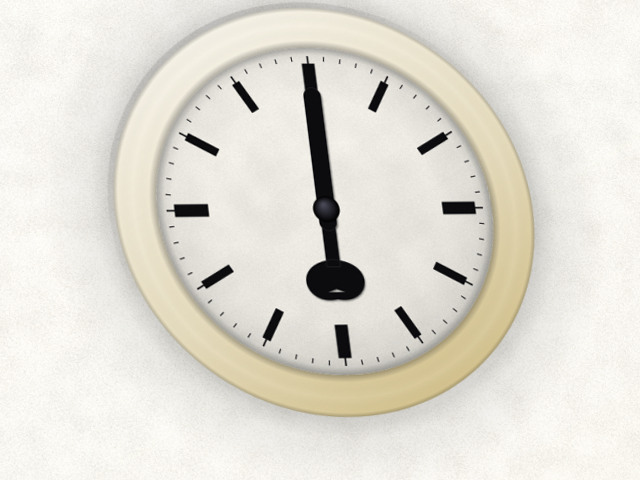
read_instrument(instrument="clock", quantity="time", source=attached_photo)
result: 6:00
